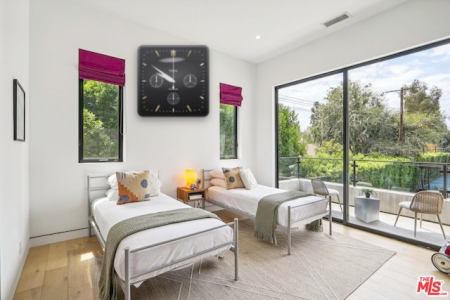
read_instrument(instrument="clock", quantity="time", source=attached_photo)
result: 9:51
